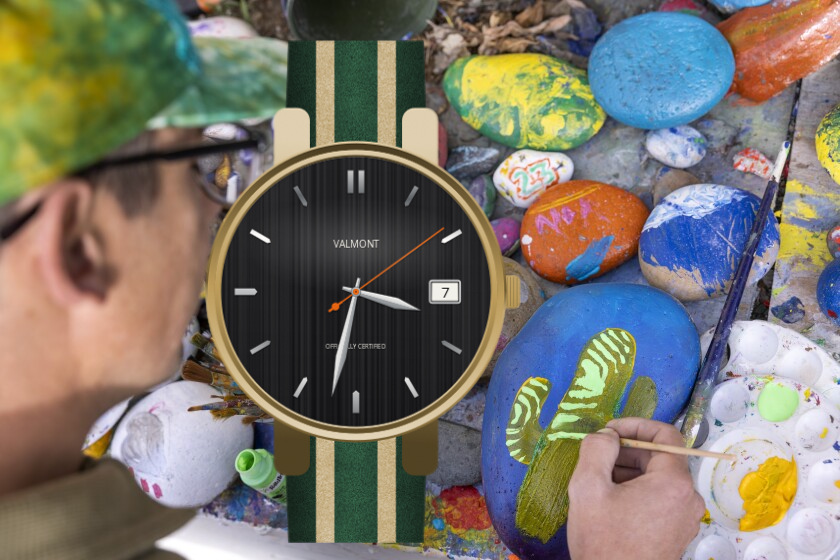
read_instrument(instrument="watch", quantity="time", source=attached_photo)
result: 3:32:09
